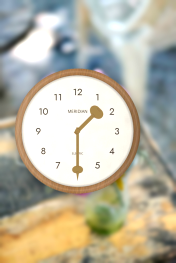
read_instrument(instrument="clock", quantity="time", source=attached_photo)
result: 1:30
